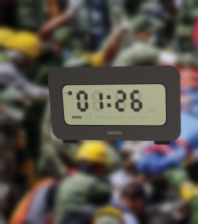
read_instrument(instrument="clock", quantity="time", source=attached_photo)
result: 1:26
